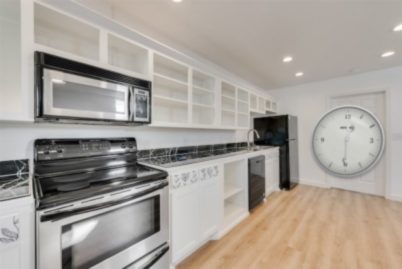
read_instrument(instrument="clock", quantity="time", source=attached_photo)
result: 12:30
